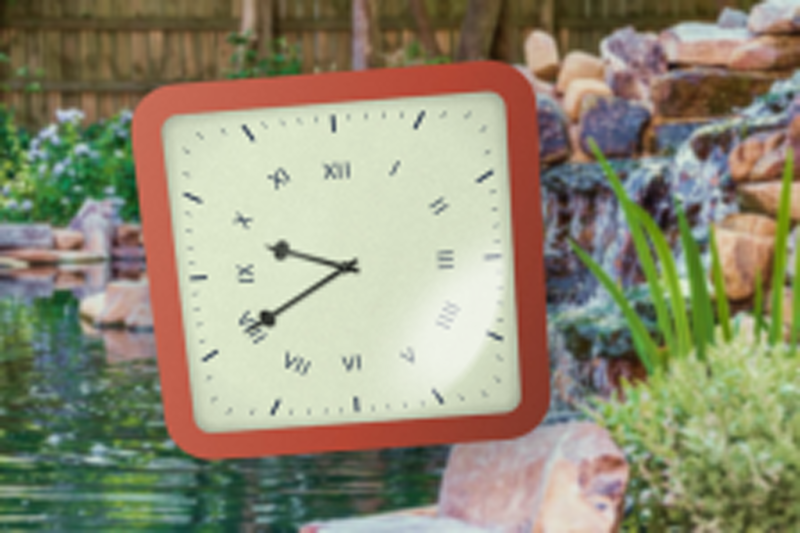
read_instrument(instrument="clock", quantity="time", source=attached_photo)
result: 9:40
